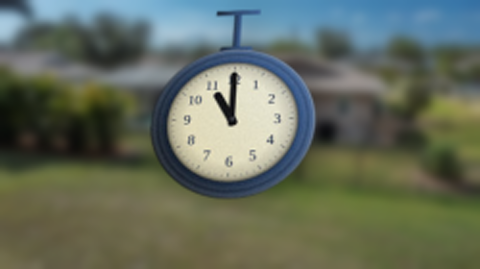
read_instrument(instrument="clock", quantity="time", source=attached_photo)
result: 11:00
